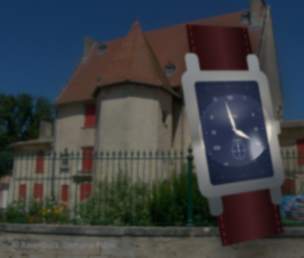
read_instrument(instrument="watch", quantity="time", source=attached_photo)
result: 3:58
